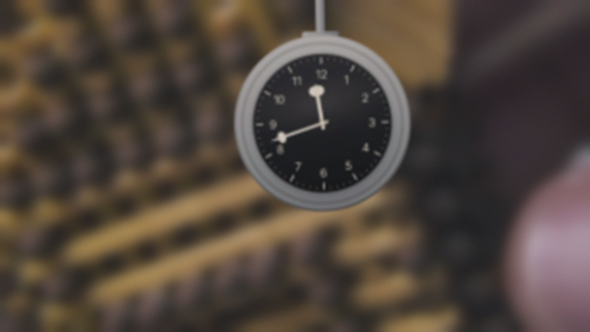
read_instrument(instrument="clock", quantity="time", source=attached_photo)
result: 11:42
